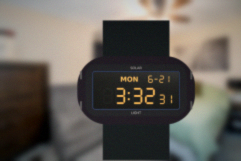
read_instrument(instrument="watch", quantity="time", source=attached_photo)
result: 3:32:31
